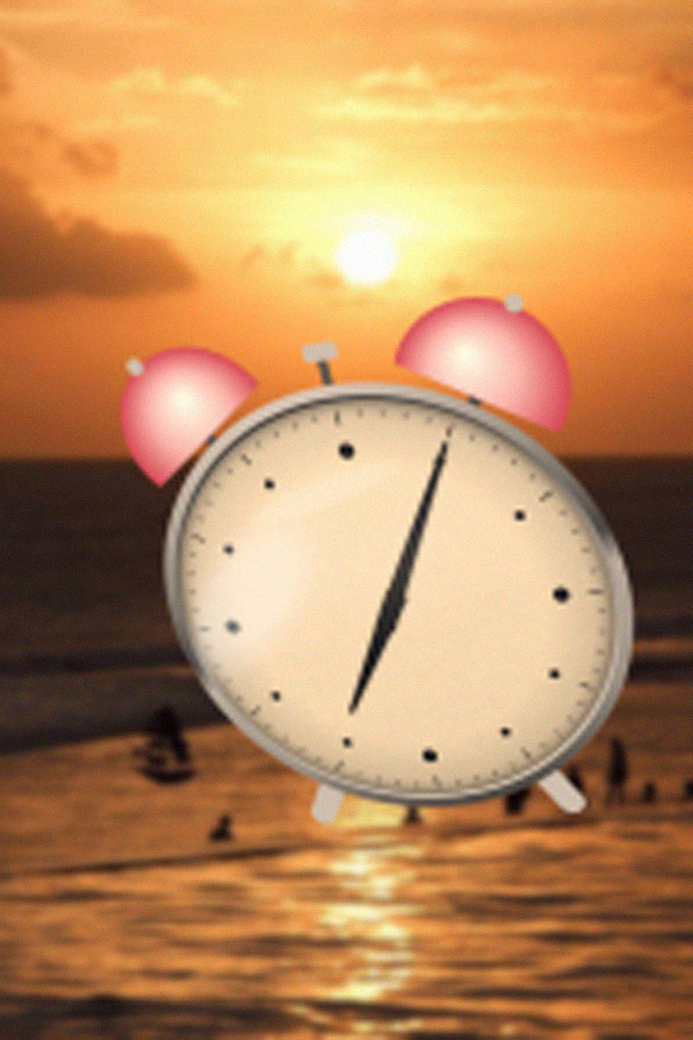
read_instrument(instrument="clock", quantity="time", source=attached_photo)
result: 7:05
